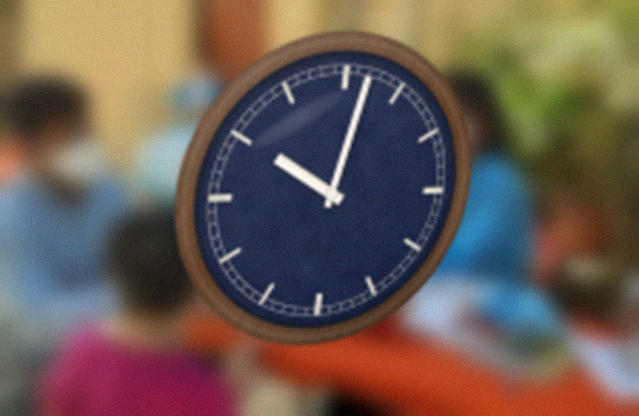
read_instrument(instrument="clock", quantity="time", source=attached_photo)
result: 10:02
